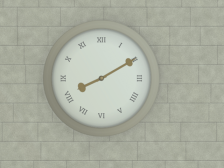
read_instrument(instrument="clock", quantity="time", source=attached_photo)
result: 8:10
